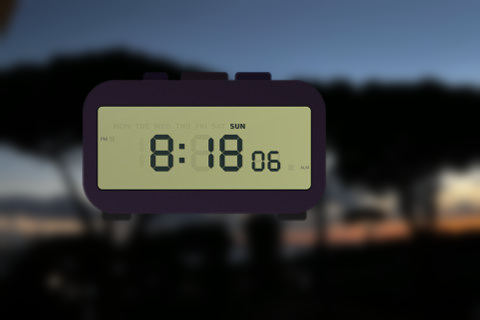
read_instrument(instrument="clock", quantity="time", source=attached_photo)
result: 8:18:06
